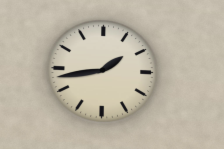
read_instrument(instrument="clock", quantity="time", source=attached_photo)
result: 1:43
